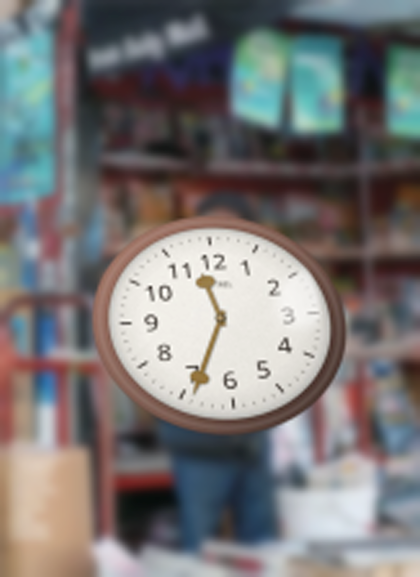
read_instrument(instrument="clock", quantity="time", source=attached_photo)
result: 11:34
